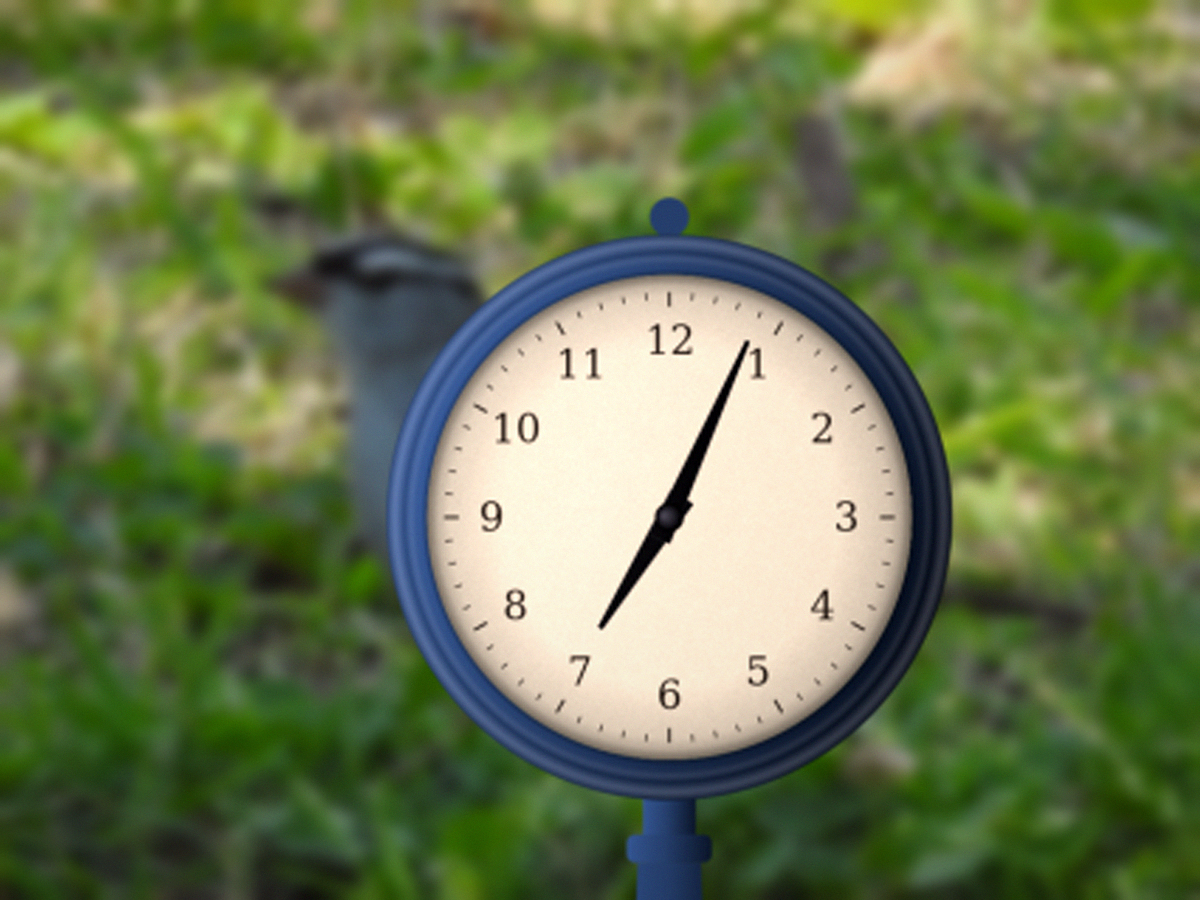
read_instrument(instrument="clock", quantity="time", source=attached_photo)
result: 7:04
